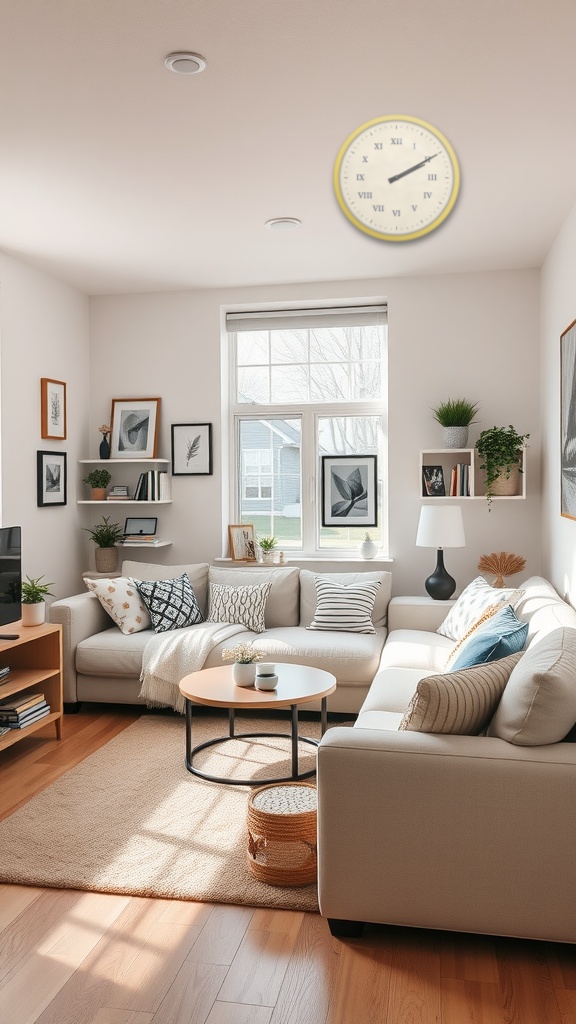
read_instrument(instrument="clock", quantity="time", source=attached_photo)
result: 2:10
